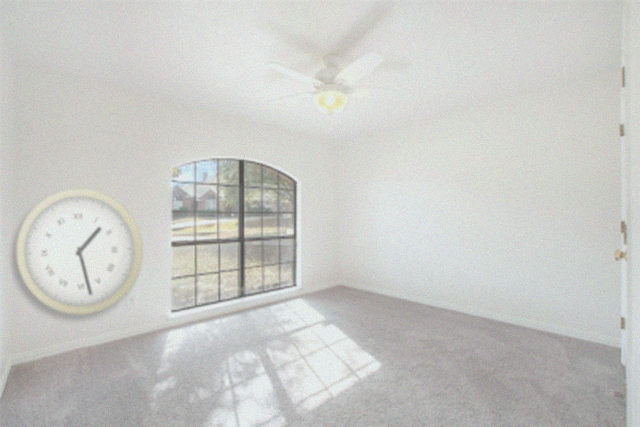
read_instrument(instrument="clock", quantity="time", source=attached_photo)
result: 1:28
